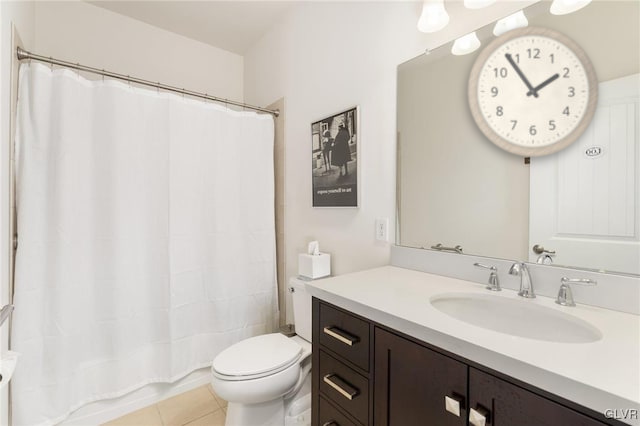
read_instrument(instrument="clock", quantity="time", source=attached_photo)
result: 1:54
